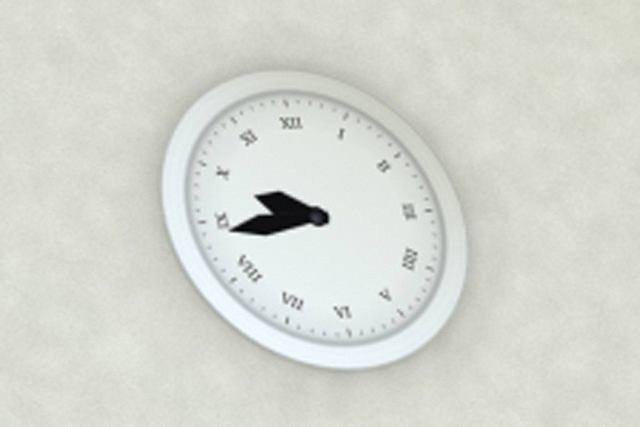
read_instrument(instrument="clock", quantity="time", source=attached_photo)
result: 9:44
